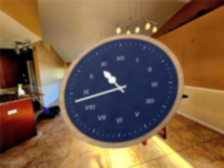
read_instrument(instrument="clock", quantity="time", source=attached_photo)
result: 10:43
